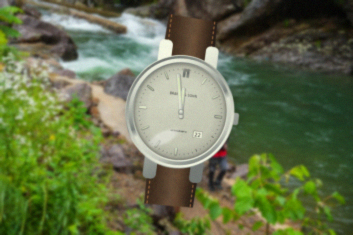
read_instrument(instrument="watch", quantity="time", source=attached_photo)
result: 11:58
